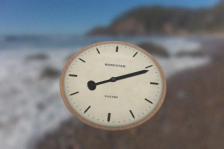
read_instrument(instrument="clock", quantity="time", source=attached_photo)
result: 8:11
